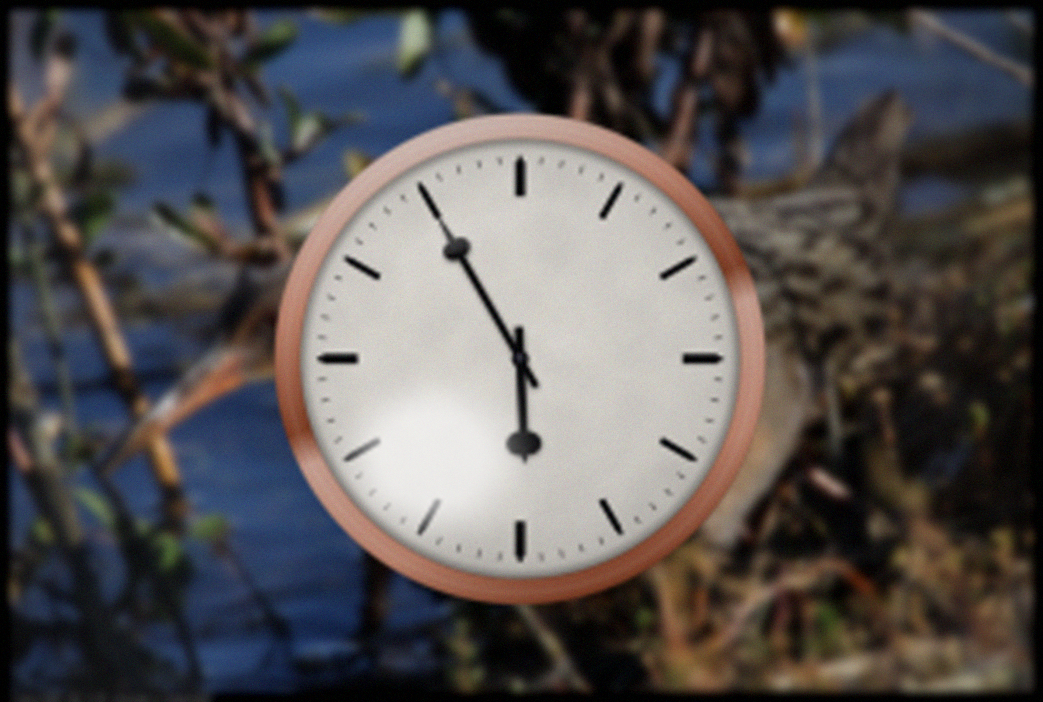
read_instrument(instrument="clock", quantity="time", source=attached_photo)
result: 5:55
